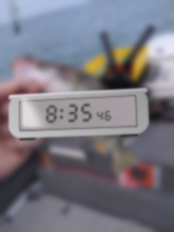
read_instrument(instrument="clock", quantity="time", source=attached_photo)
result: 8:35
